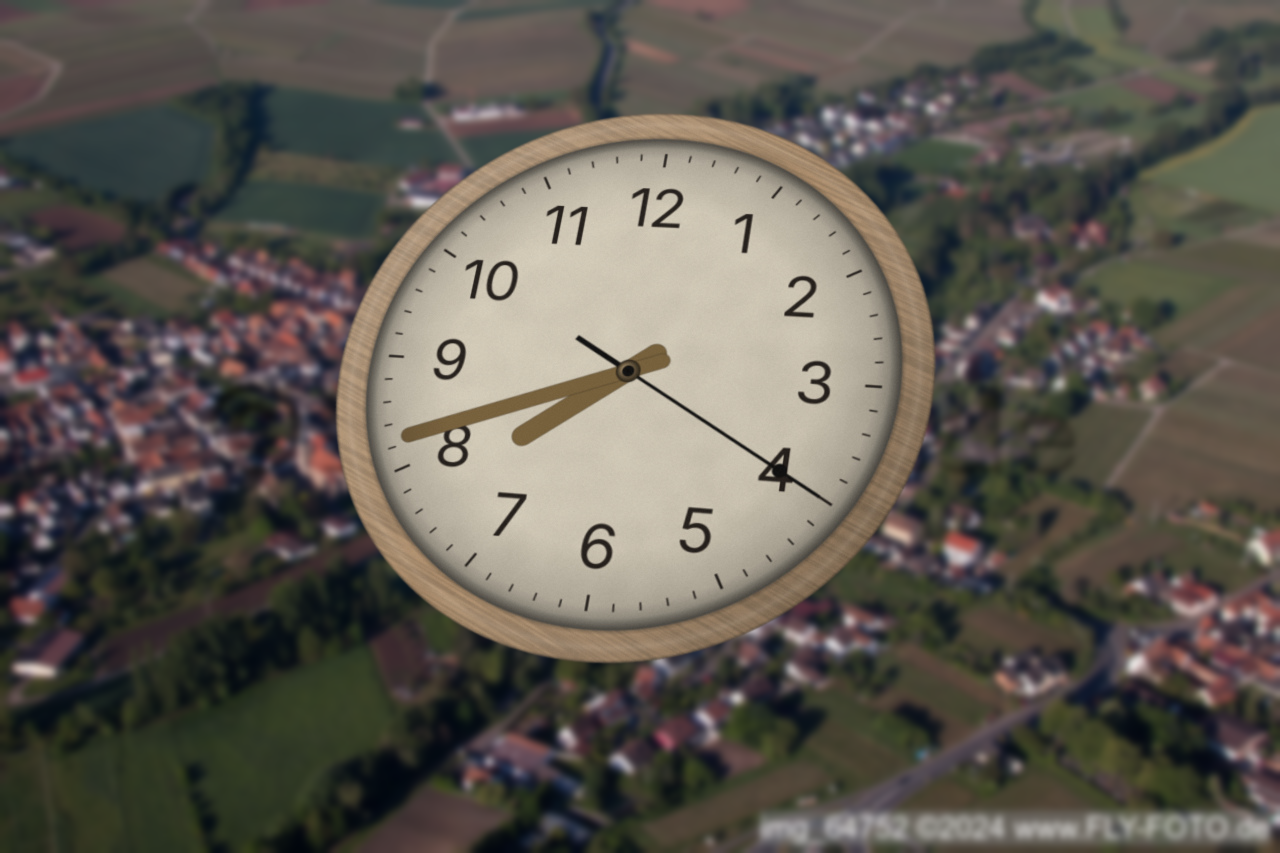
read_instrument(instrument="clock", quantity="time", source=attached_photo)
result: 7:41:20
